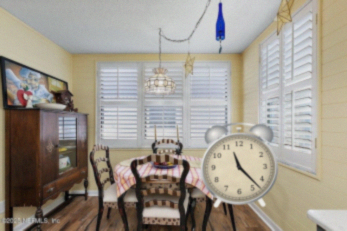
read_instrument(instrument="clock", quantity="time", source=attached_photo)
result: 11:23
